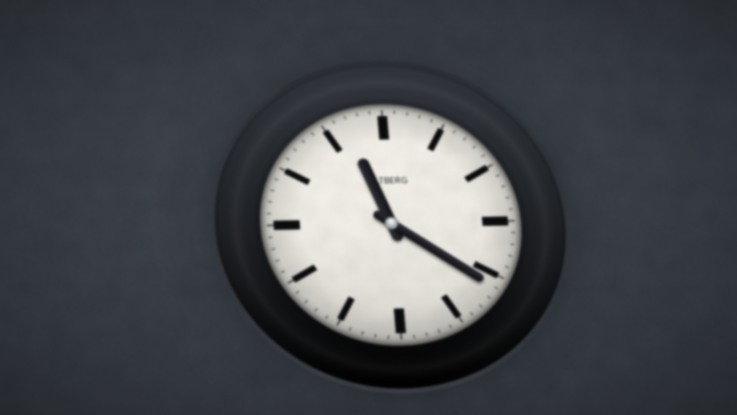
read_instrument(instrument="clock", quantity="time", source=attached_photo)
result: 11:21
